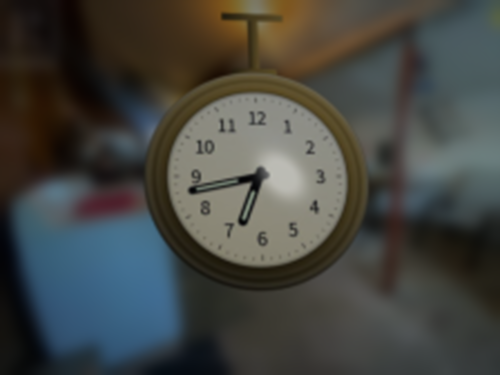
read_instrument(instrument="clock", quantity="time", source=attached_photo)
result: 6:43
